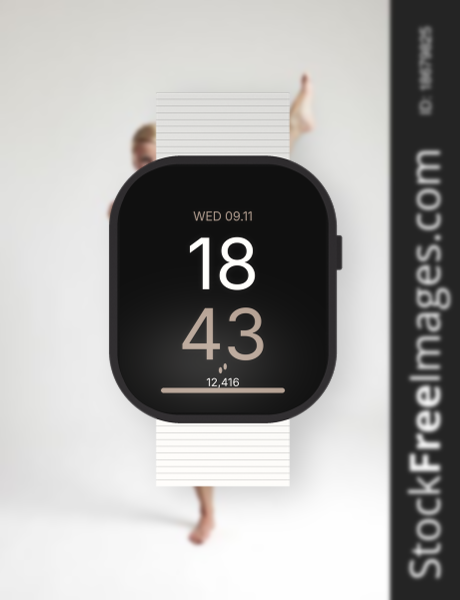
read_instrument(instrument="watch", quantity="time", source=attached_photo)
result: 18:43
